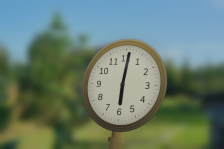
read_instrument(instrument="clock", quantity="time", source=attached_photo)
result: 6:01
